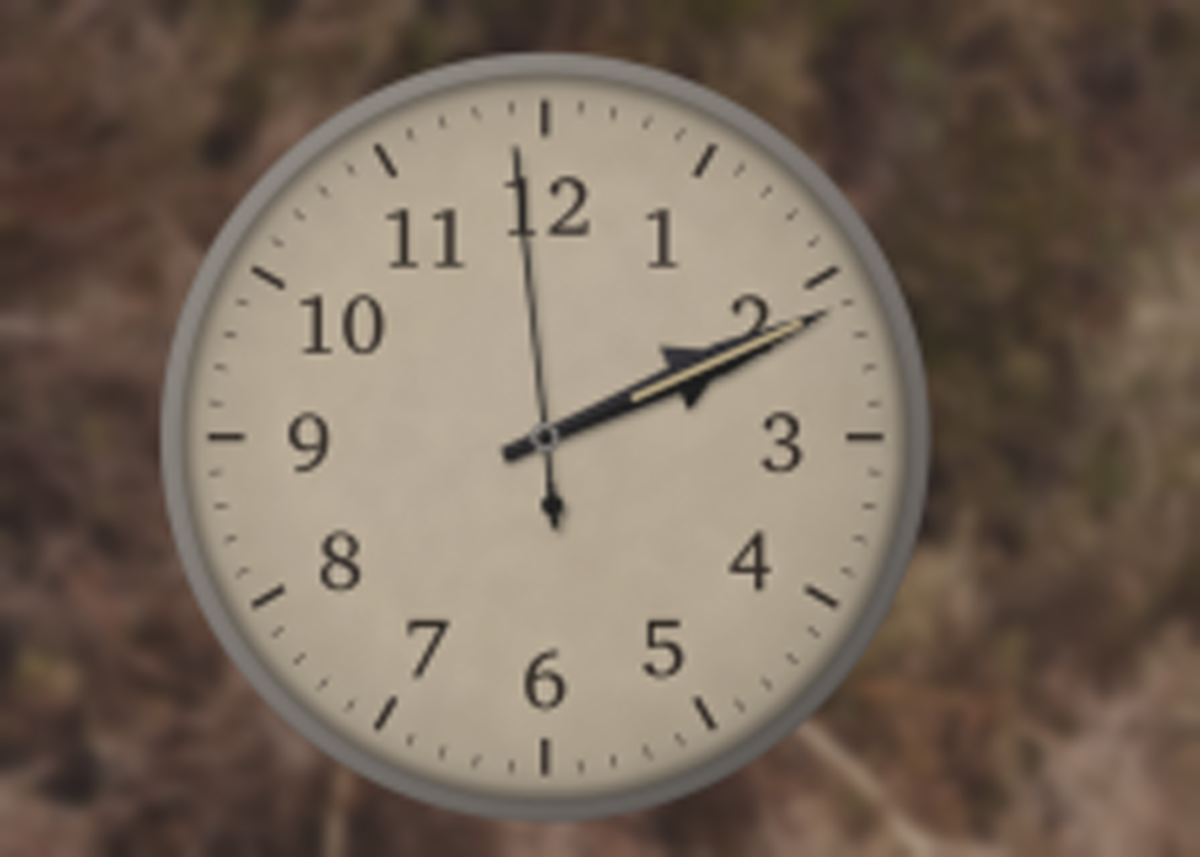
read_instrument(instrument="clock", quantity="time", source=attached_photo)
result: 2:10:59
